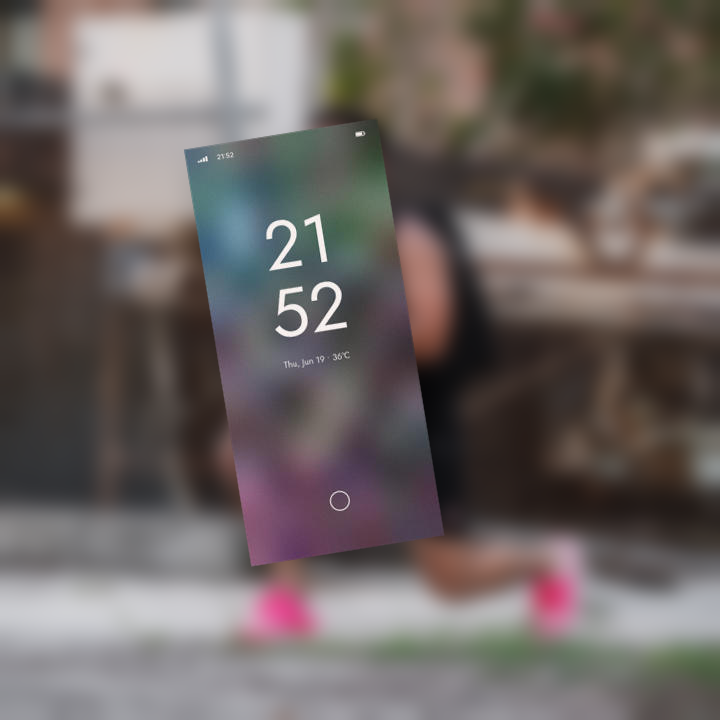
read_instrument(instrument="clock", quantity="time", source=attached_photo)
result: 21:52
